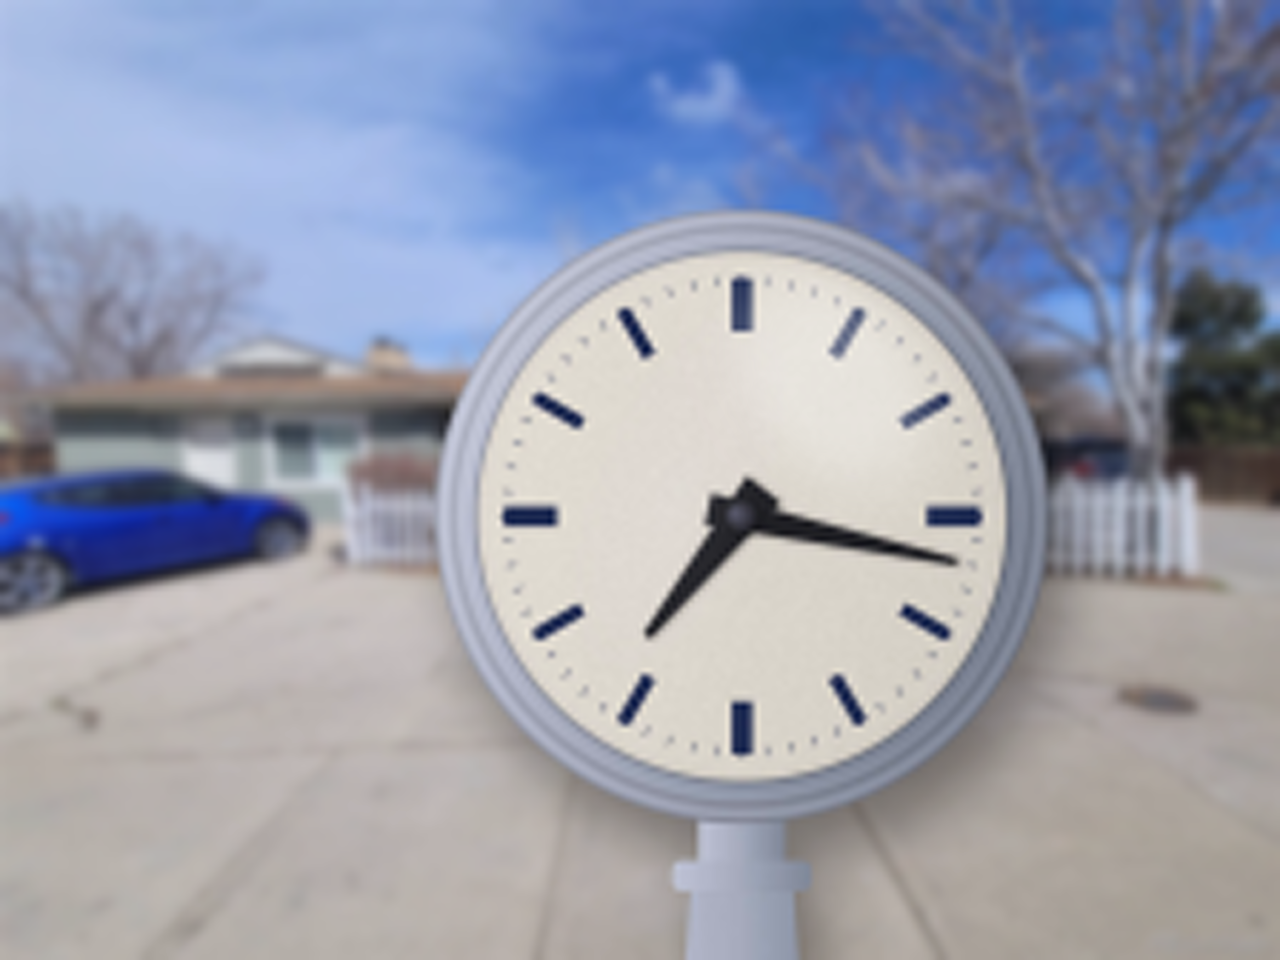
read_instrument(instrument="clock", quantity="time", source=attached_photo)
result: 7:17
